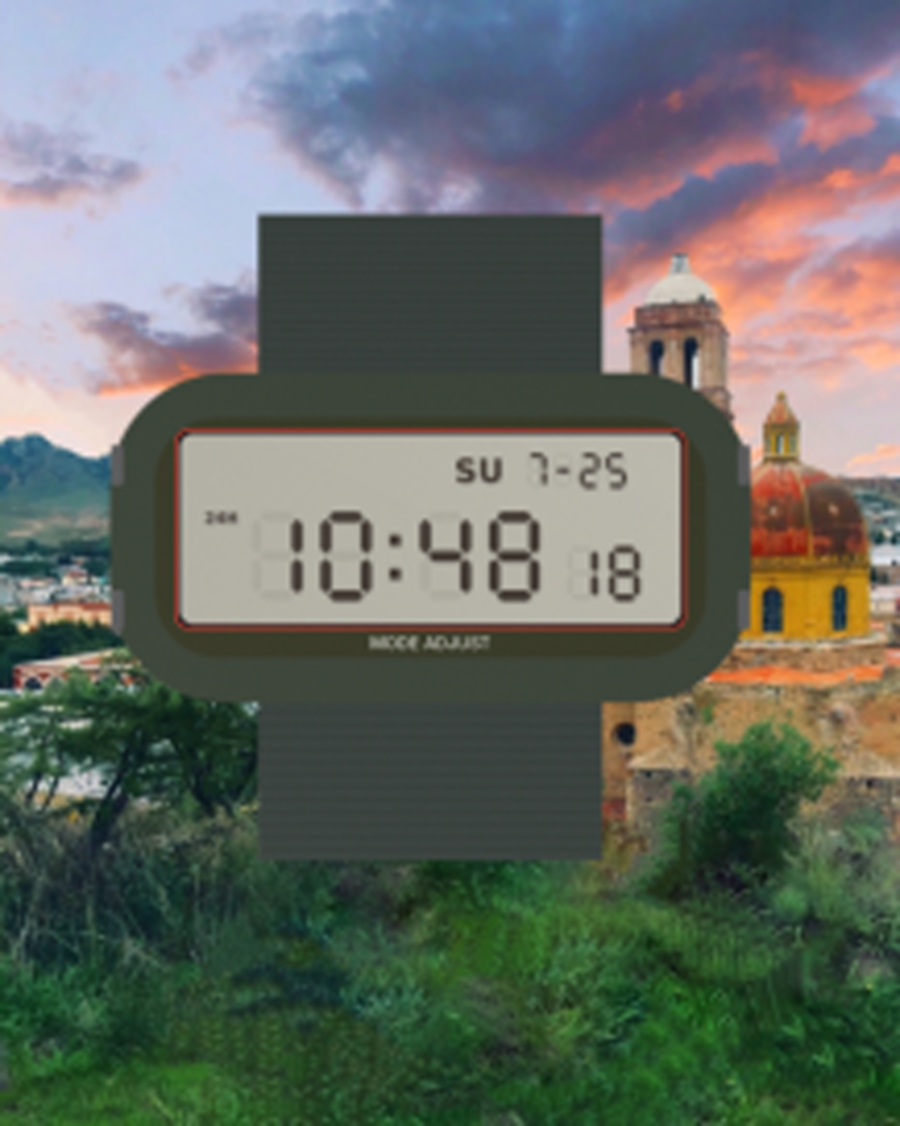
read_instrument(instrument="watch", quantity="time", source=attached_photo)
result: 10:48:18
